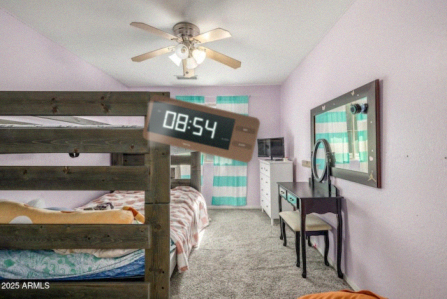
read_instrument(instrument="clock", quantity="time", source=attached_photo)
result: 8:54
